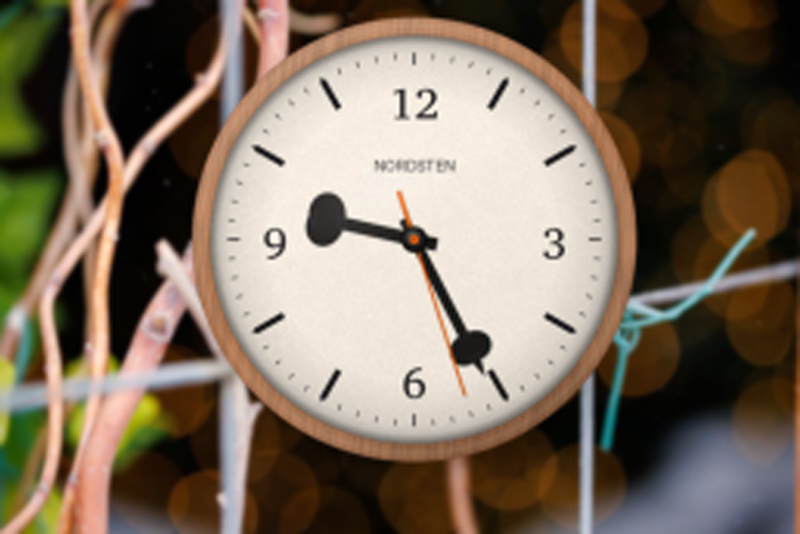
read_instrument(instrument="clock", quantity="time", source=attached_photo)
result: 9:25:27
